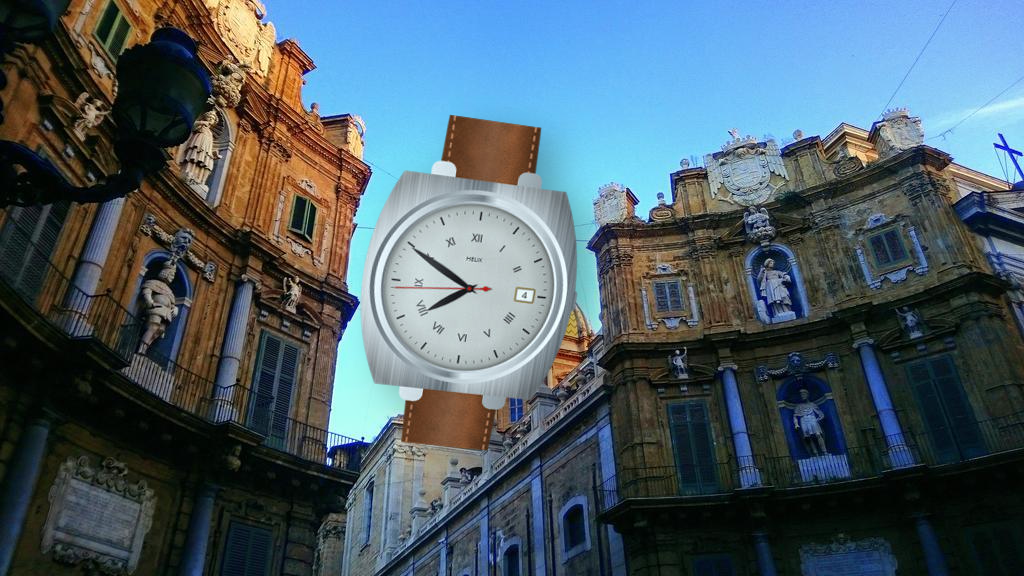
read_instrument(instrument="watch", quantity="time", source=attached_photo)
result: 7:49:44
